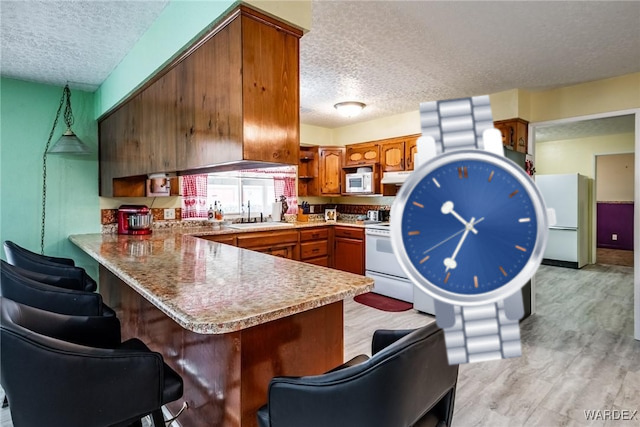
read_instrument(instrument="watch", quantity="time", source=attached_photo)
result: 10:35:41
